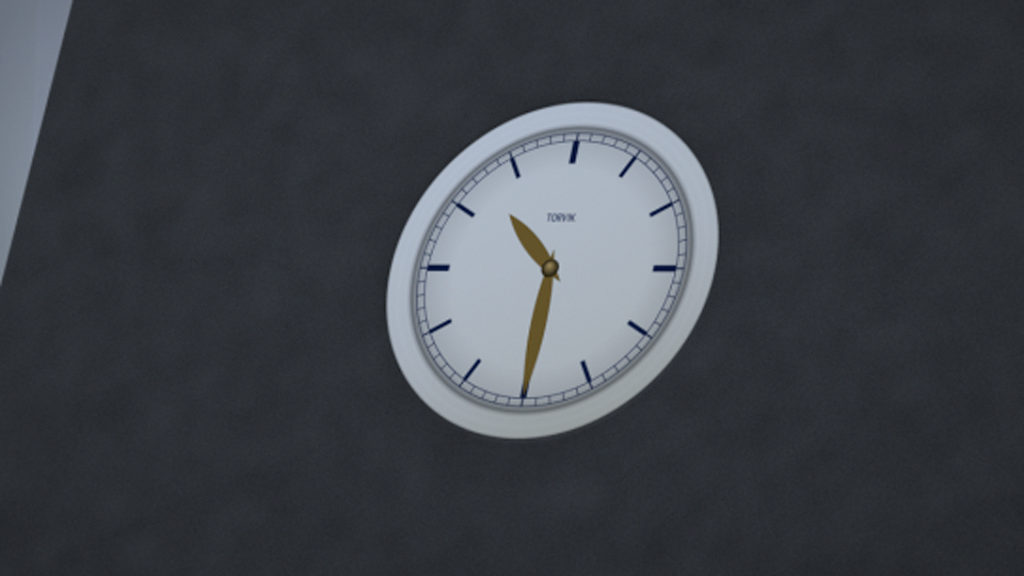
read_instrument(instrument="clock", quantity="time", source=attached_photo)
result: 10:30
